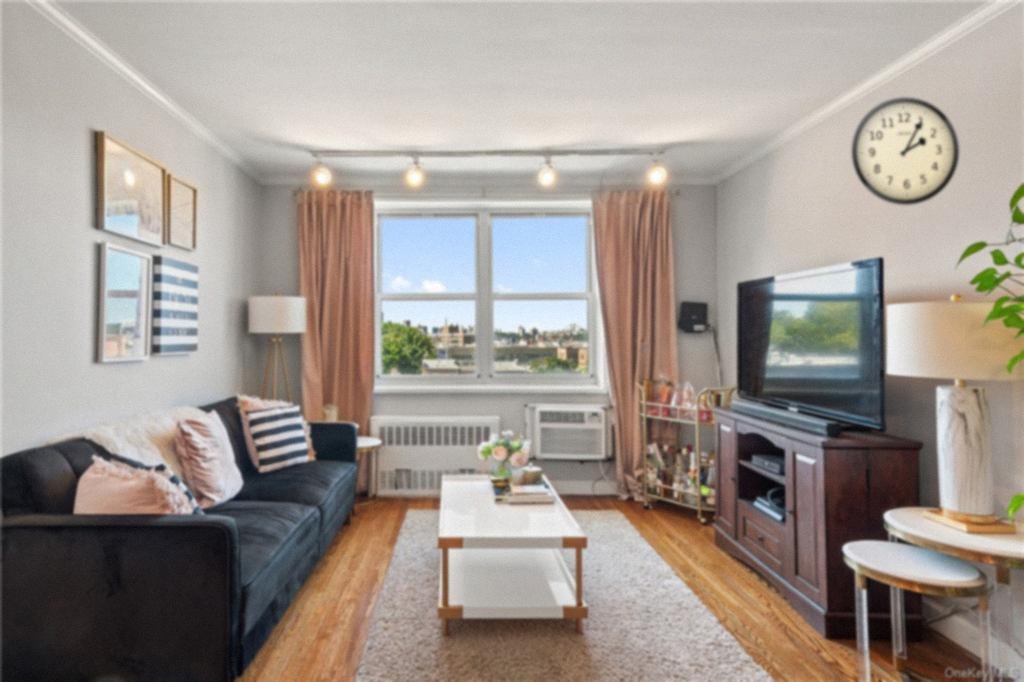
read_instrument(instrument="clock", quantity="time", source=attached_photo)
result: 2:05
